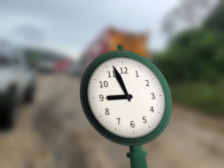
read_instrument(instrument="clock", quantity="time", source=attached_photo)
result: 8:57
